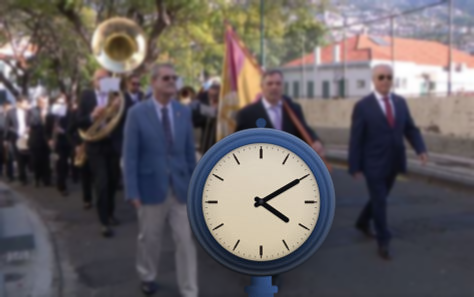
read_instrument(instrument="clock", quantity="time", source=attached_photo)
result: 4:10
